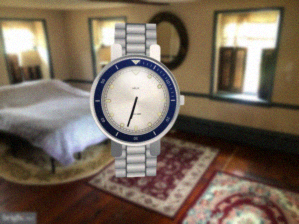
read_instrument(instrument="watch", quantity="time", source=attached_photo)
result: 6:33
